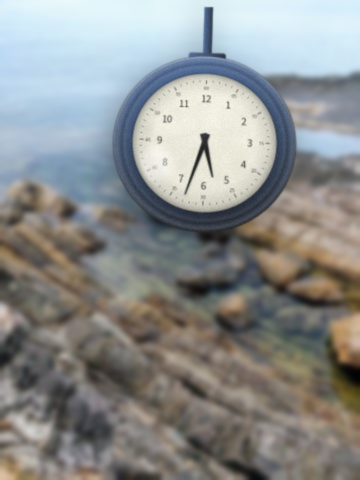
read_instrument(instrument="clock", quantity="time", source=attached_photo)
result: 5:33
